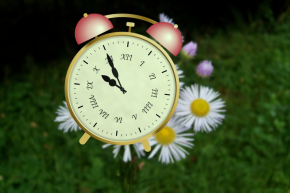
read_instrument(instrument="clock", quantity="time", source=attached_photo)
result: 9:55
